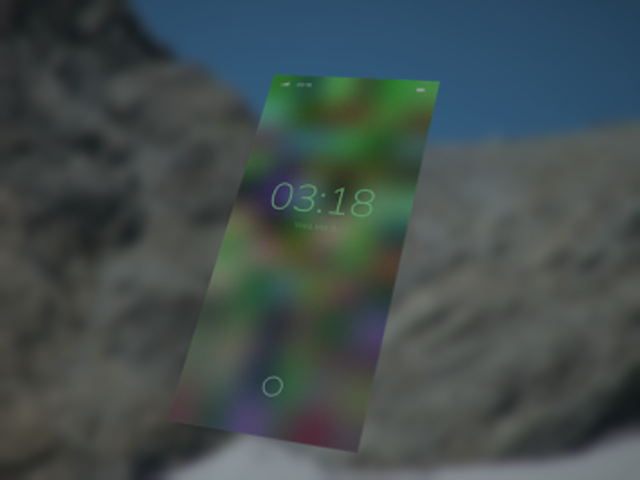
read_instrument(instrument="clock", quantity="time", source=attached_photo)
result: 3:18
